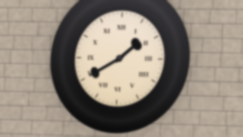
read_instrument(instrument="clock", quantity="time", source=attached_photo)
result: 1:40
